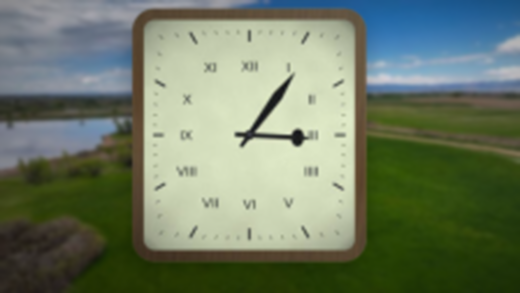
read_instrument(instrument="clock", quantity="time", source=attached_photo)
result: 3:06
